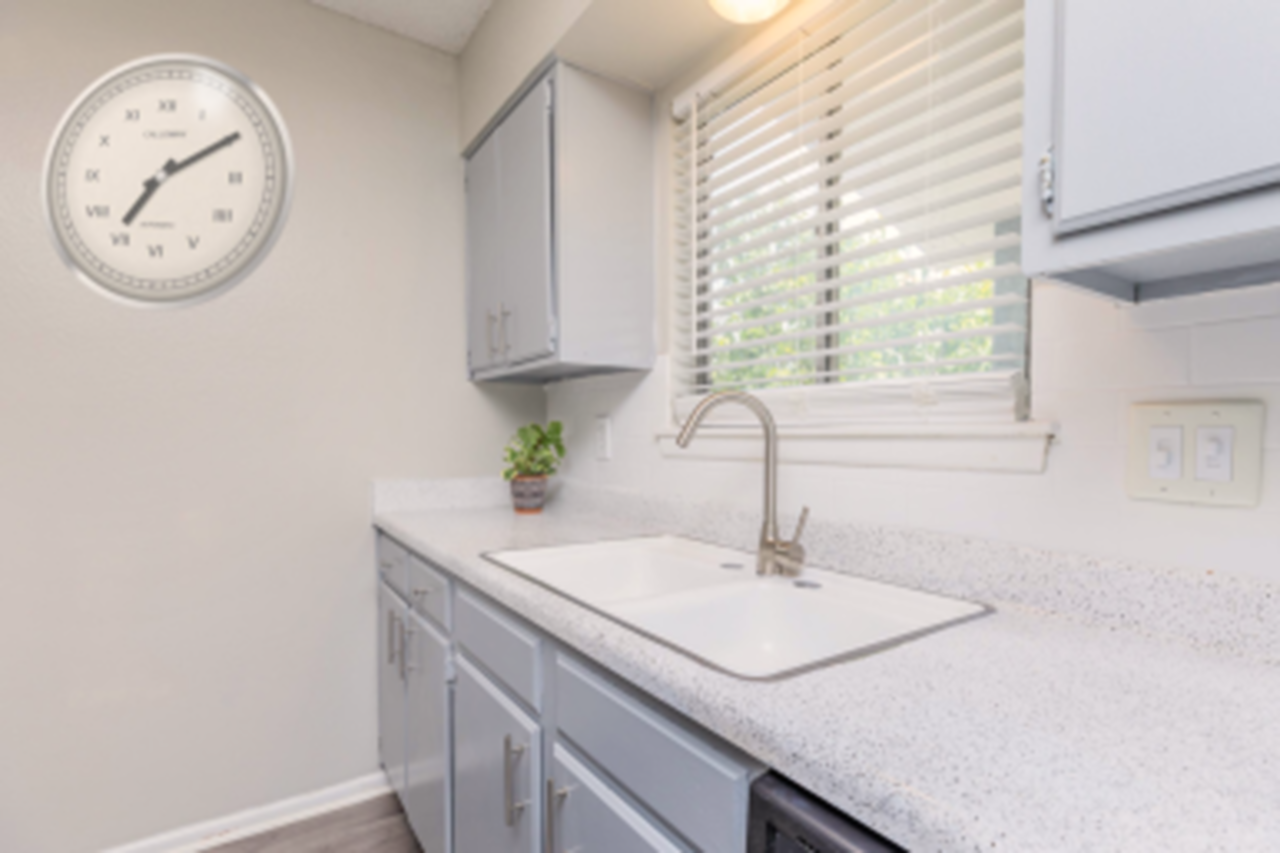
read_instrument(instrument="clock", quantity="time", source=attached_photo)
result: 7:10
